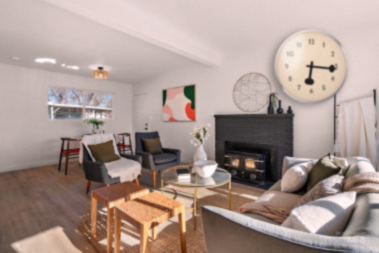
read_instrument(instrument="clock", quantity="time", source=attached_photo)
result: 6:16
